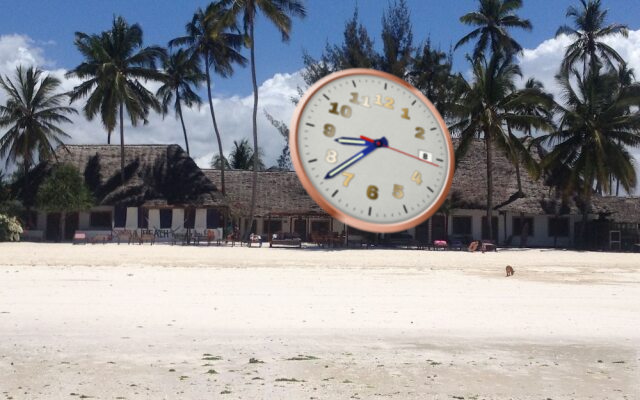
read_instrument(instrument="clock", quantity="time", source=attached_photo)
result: 8:37:16
